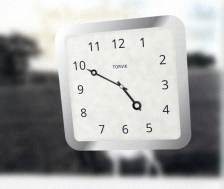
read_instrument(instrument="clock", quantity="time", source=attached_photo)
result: 4:50
